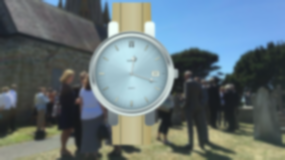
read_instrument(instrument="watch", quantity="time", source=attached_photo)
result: 12:18
